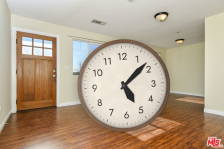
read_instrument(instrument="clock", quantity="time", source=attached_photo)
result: 5:08
